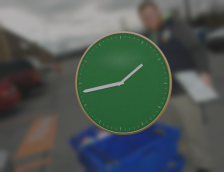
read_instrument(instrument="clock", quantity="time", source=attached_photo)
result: 1:43
